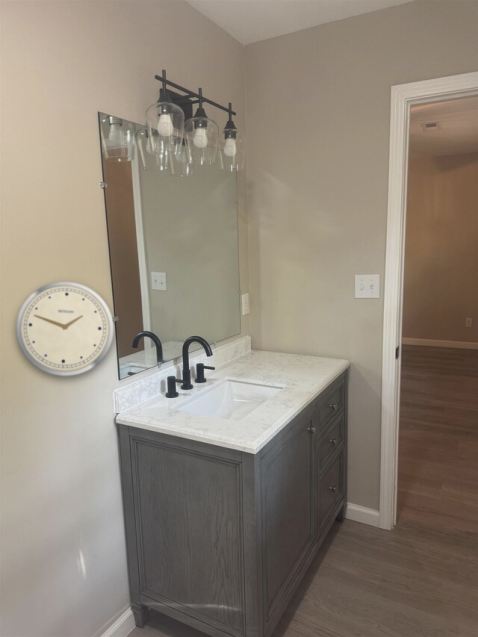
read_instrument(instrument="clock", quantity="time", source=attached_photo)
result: 1:48
